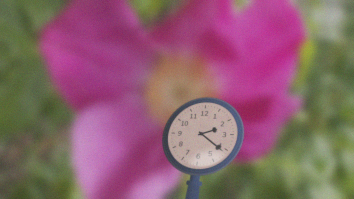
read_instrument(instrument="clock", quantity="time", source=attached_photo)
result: 2:21
